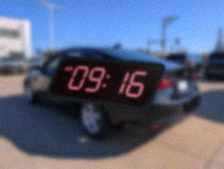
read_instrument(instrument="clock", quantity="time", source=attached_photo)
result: 9:16
